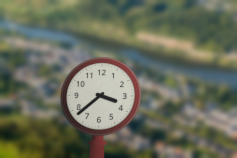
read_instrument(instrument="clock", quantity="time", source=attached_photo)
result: 3:38
